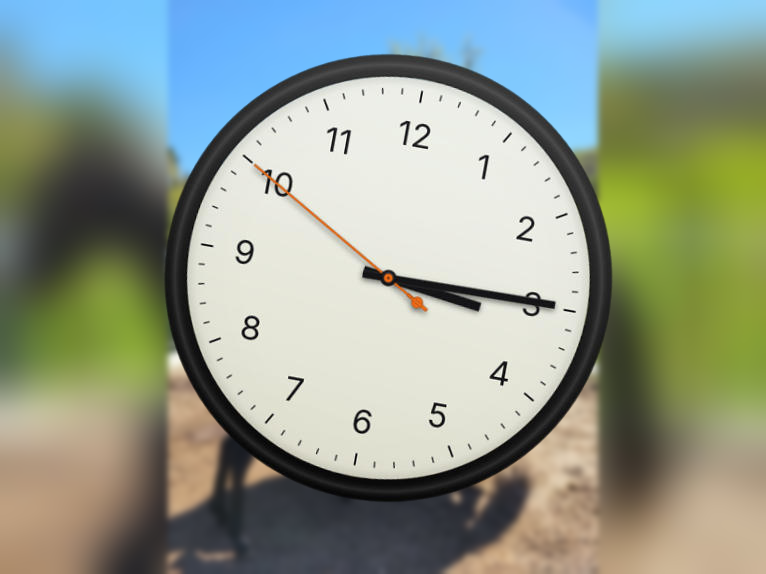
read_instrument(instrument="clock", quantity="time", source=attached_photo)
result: 3:14:50
